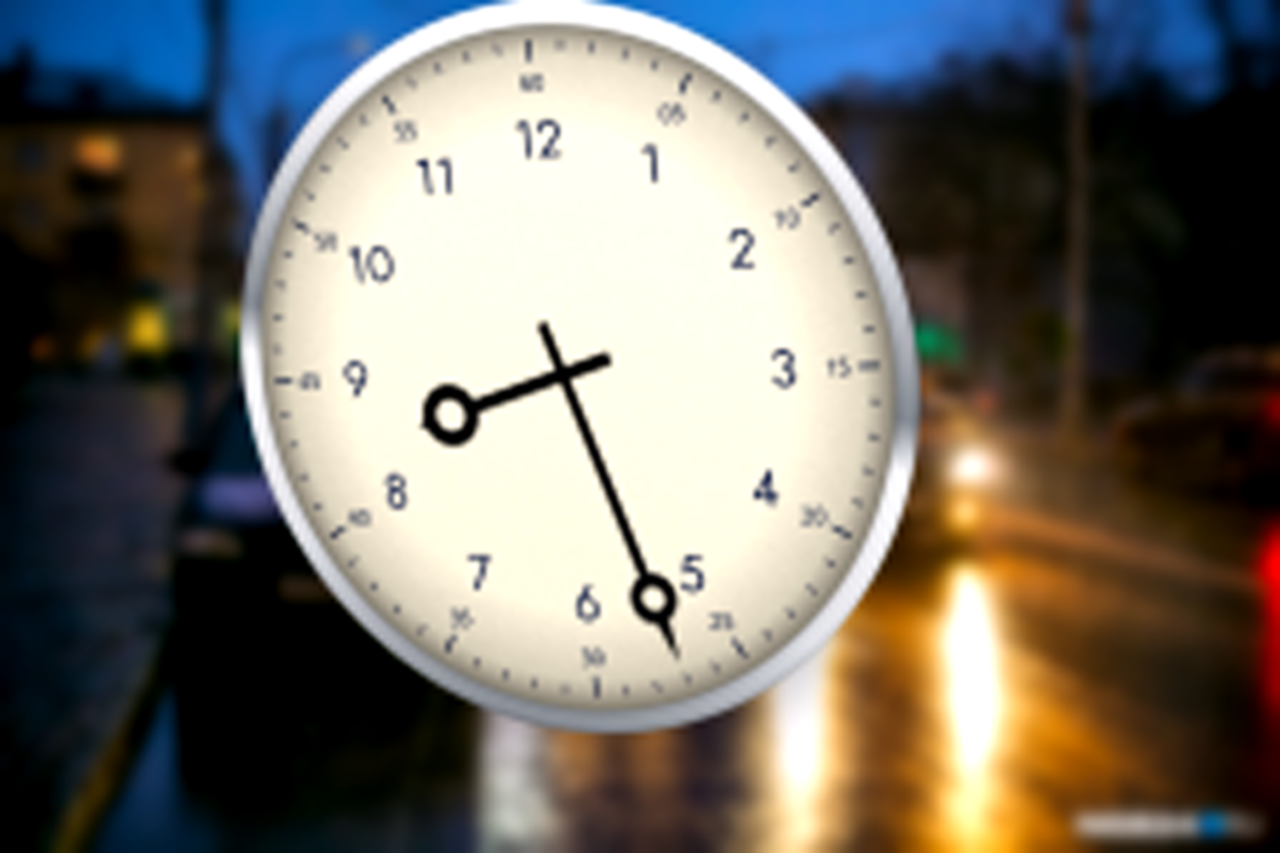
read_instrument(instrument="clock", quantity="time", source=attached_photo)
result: 8:27
